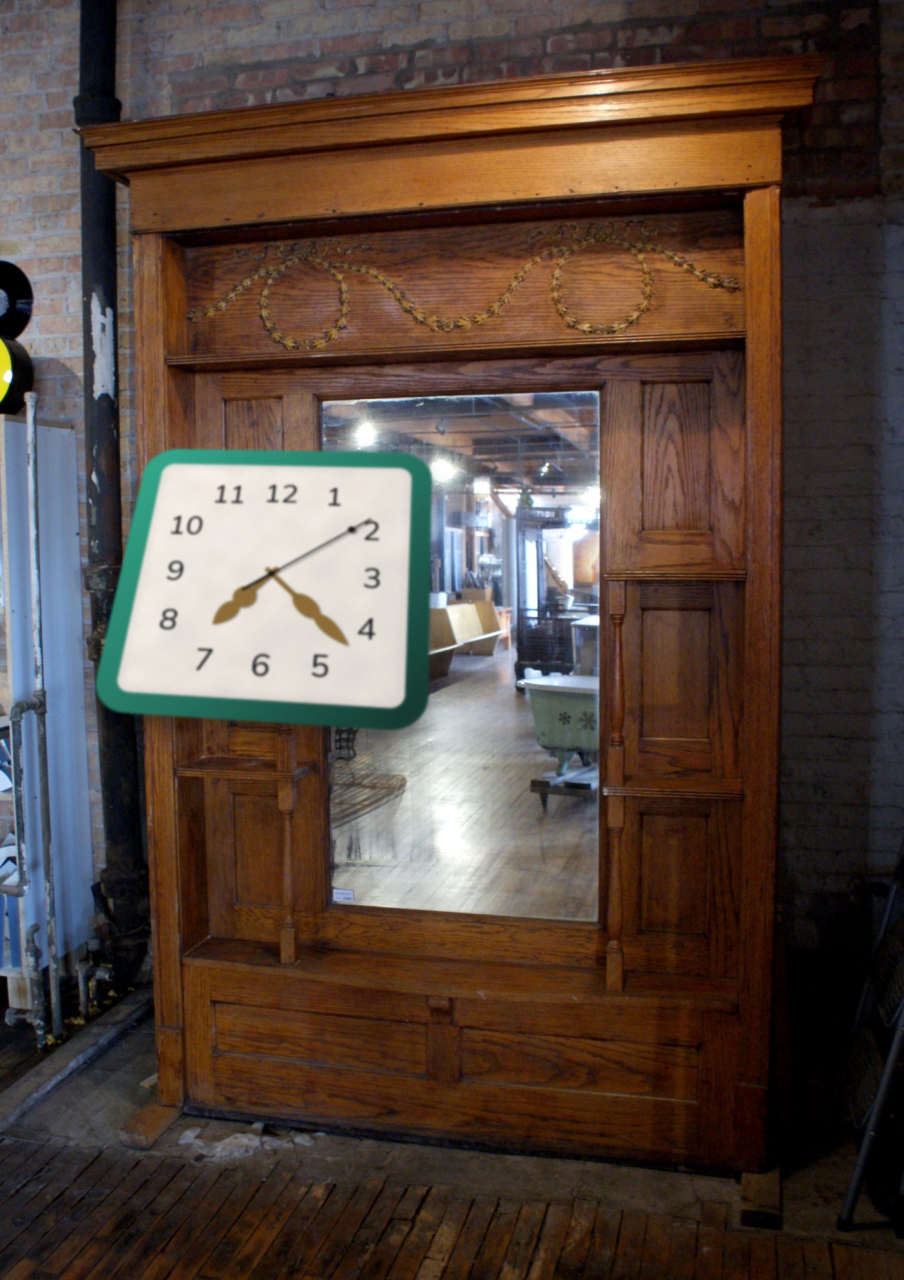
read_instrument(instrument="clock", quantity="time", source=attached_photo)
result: 7:22:09
